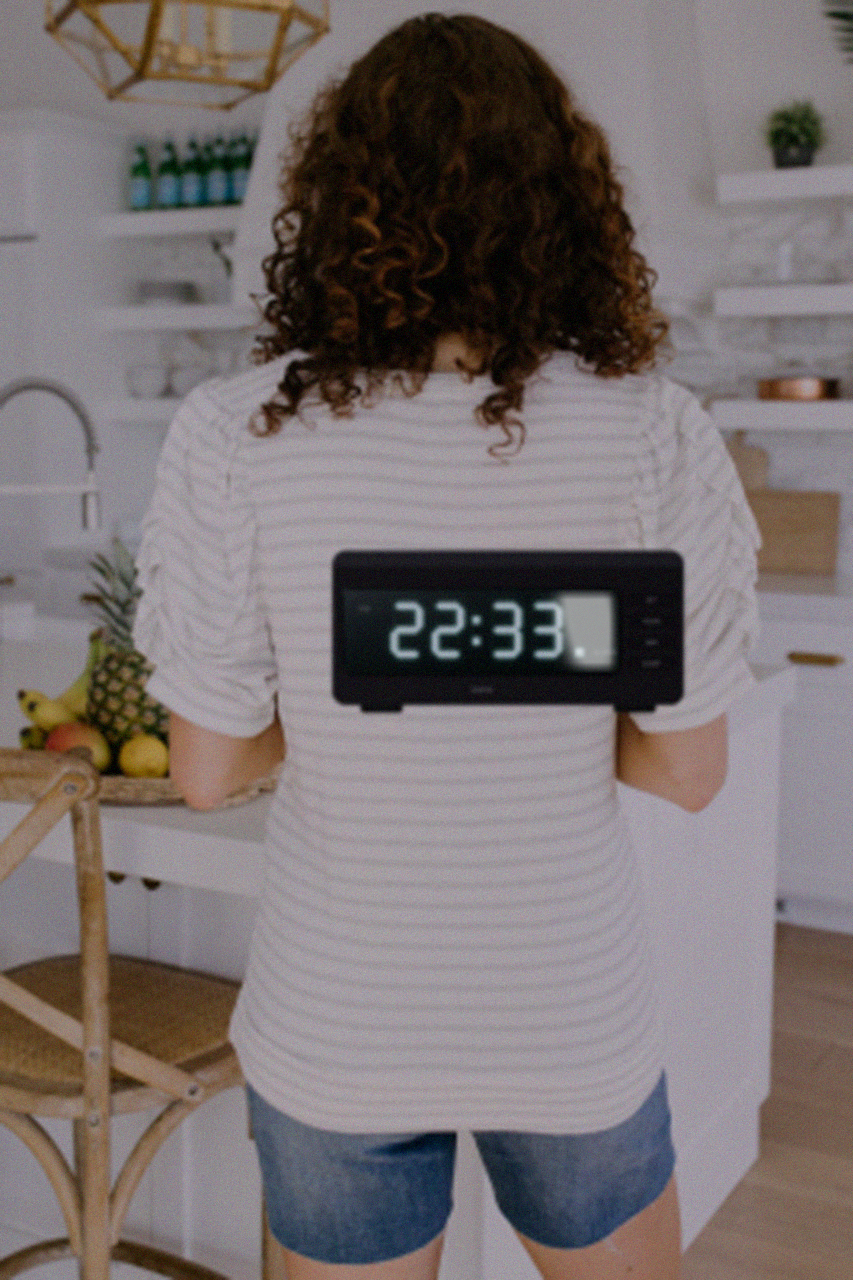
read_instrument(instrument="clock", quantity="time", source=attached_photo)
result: 22:33
